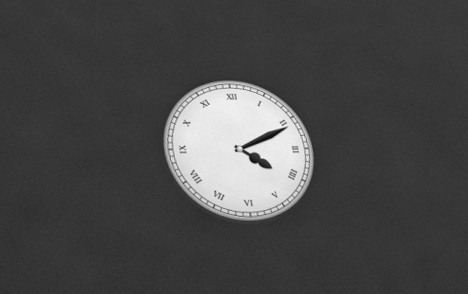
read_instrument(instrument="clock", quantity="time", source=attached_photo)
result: 4:11
